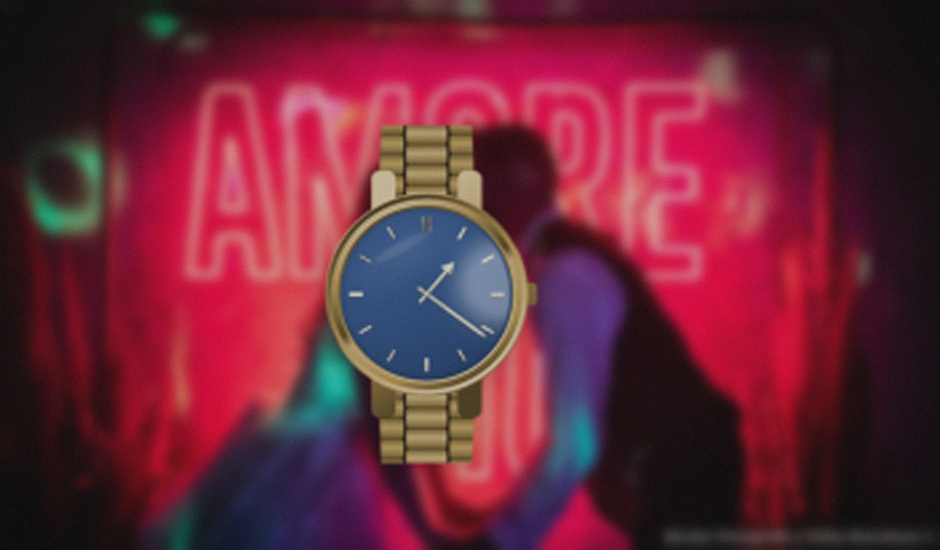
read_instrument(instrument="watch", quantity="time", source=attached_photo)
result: 1:21
